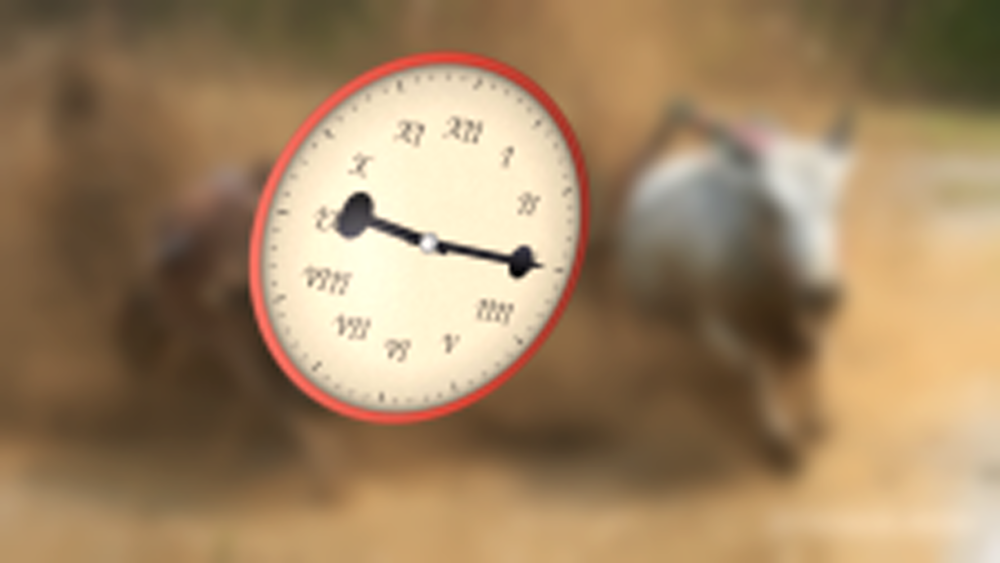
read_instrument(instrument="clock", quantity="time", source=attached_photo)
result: 9:15
